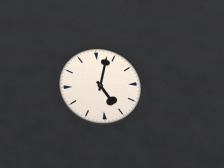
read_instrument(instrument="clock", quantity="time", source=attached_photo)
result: 5:03
